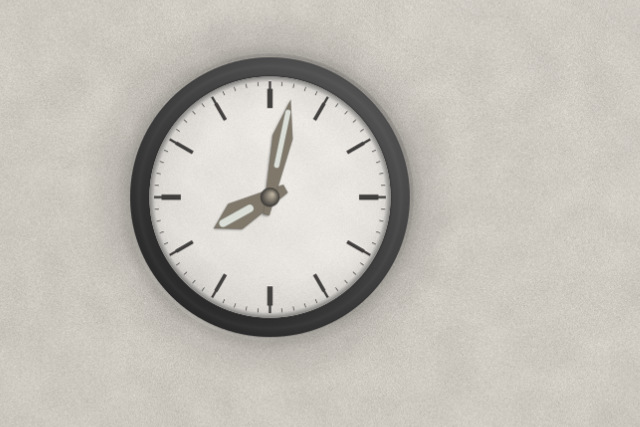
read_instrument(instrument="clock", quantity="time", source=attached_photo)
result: 8:02
